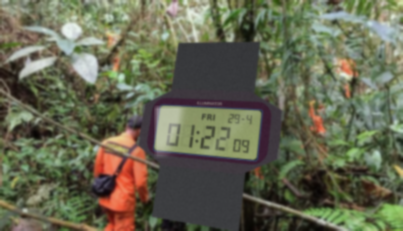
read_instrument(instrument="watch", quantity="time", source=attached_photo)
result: 1:22:09
